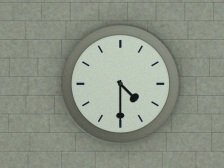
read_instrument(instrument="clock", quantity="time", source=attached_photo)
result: 4:30
